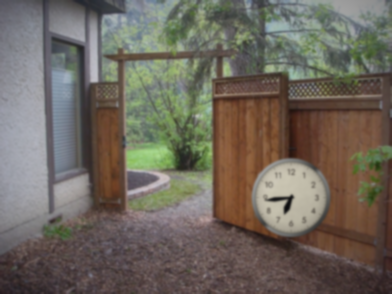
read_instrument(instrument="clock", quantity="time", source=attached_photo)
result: 6:44
